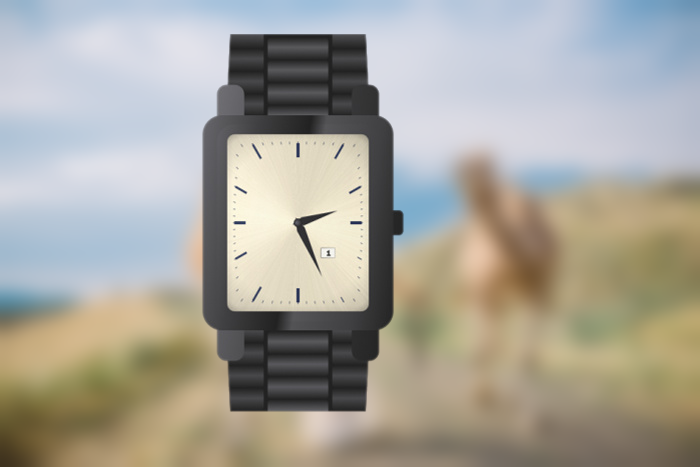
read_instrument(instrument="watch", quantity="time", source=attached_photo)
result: 2:26
